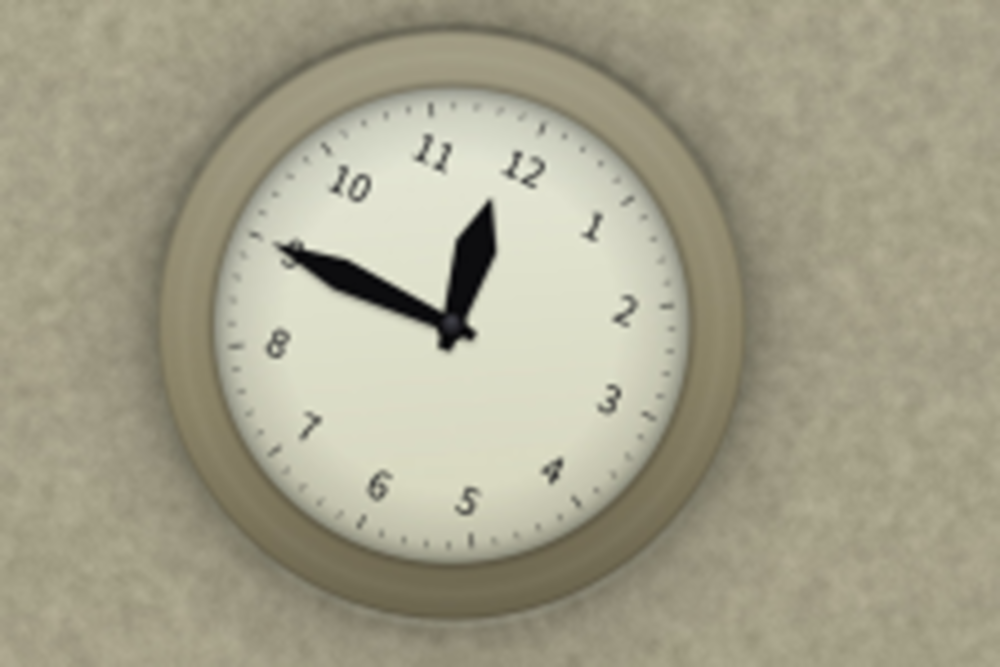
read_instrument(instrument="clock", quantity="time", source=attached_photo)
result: 11:45
